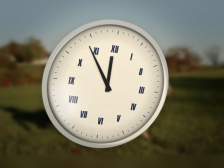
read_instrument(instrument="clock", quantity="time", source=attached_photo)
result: 11:54
